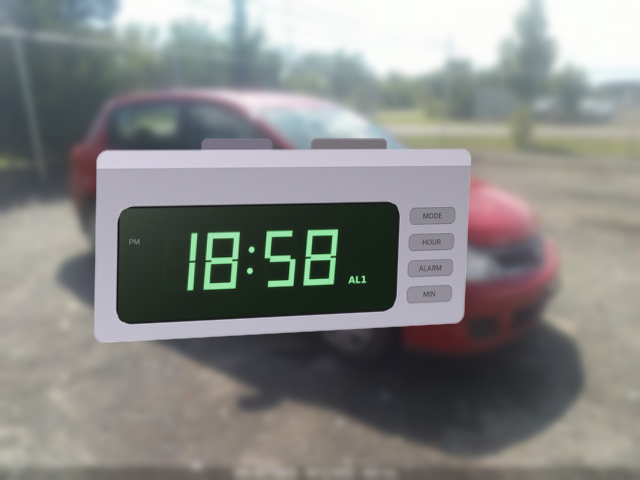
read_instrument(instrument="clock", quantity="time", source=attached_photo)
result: 18:58
